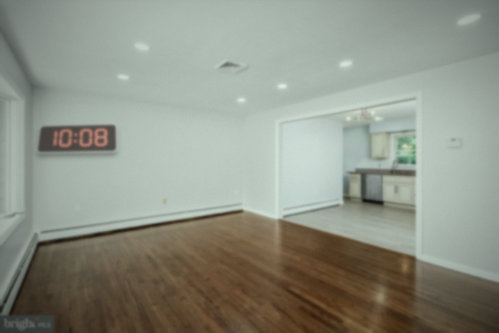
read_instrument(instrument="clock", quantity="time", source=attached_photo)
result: 10:08
